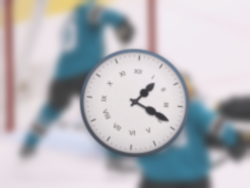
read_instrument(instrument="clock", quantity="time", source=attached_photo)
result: 1:19
